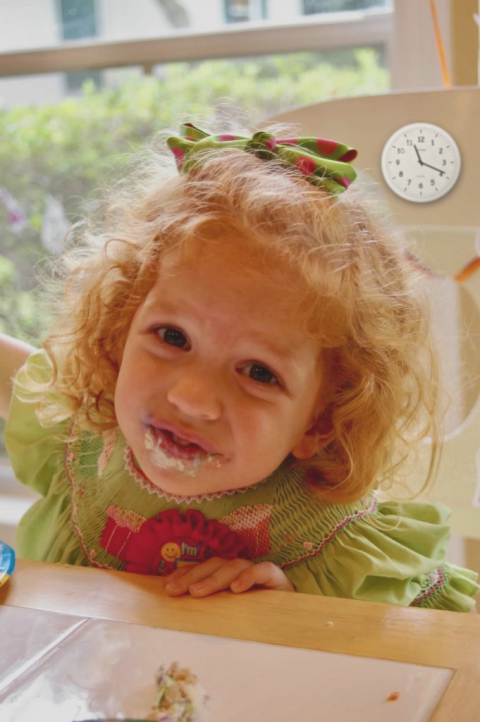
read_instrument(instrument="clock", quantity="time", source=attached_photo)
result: 11:19
